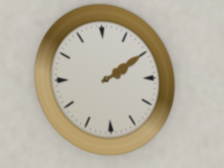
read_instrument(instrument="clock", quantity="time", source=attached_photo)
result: 2:10
